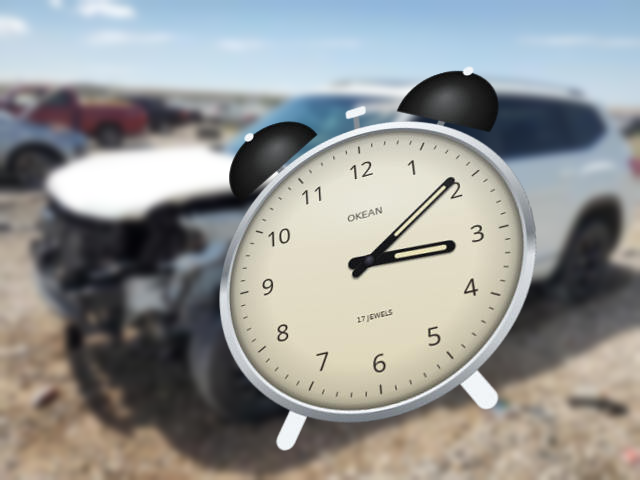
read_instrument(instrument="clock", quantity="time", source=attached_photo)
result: 3:09
